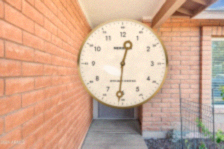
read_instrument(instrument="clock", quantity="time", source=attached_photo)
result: 12:31
